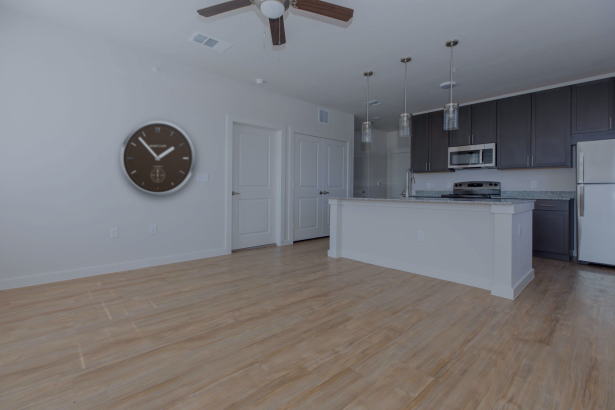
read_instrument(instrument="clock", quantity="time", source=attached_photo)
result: 1:53
